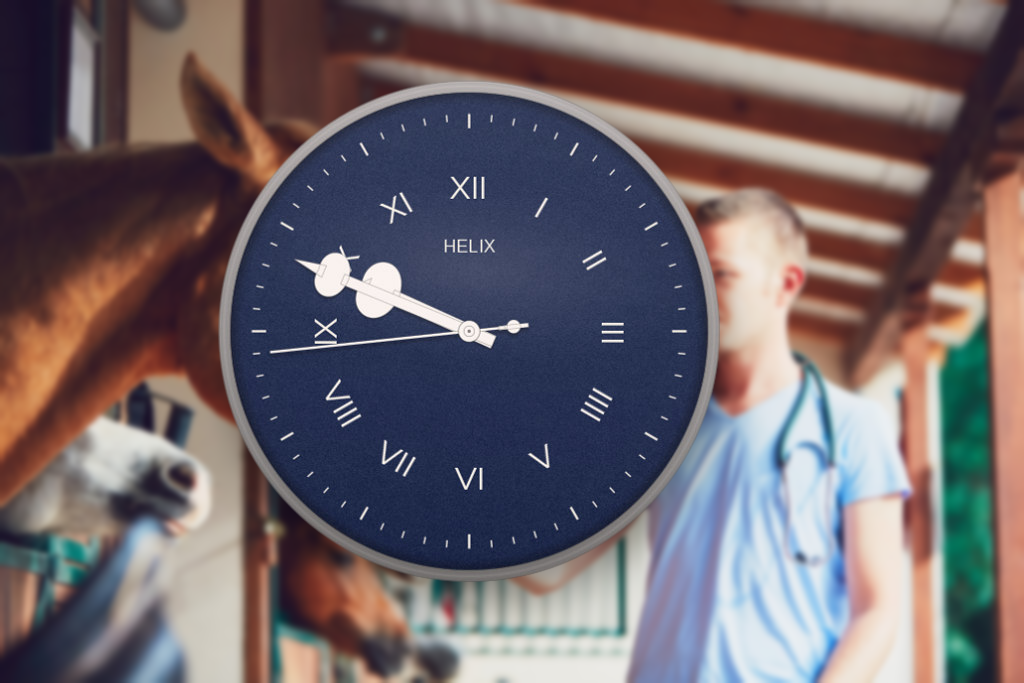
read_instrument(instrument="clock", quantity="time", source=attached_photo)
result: 9:48:44
